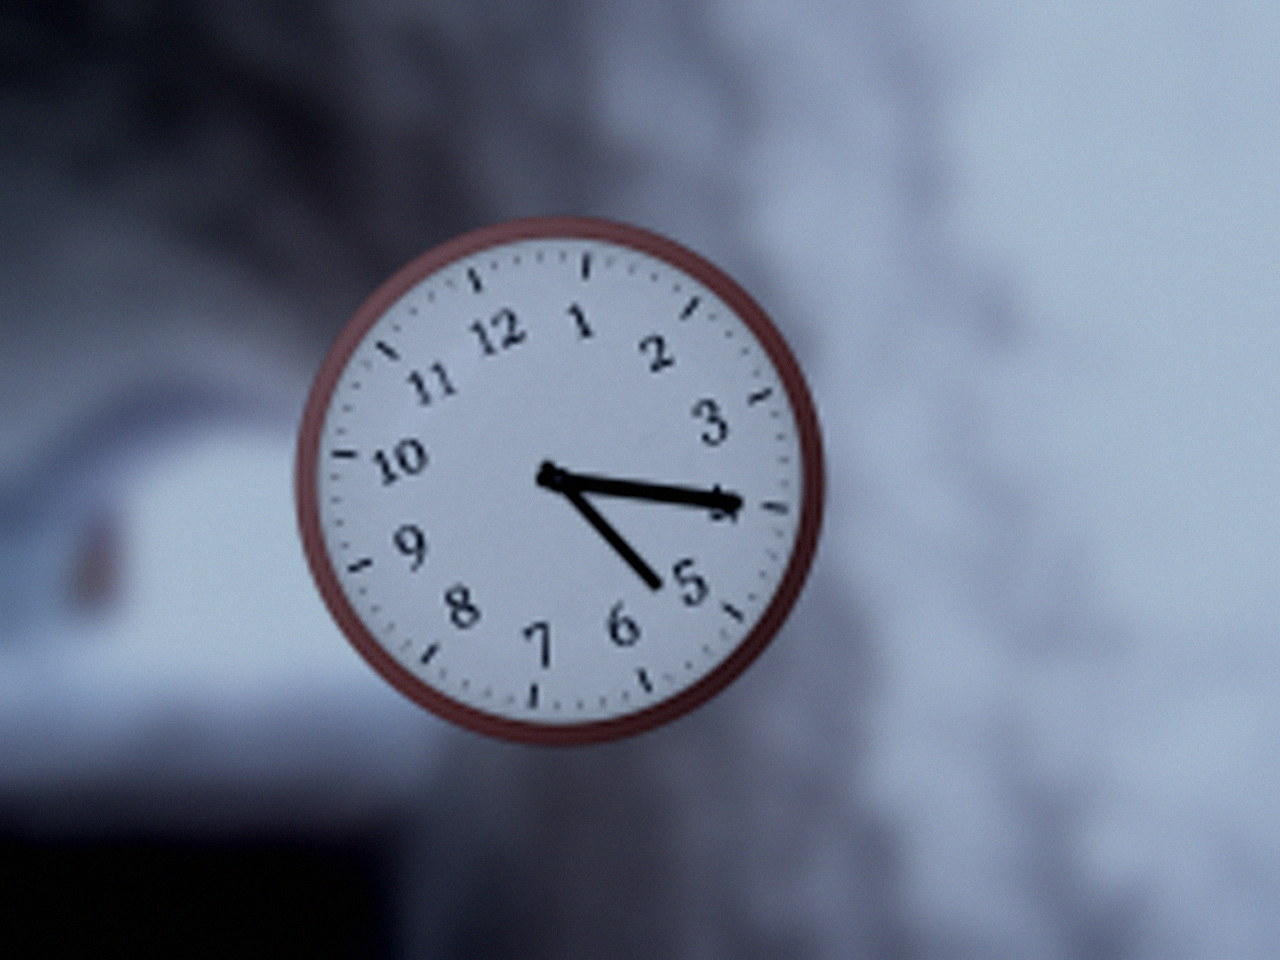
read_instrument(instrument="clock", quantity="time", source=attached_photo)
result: 5:20
